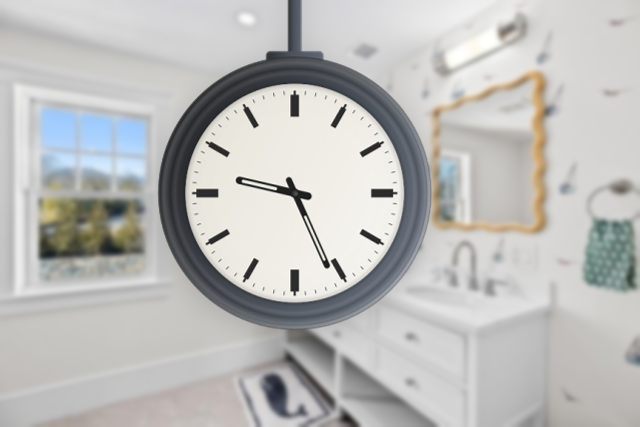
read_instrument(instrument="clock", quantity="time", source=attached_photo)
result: 9:26
